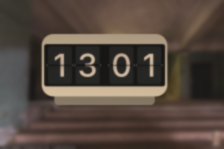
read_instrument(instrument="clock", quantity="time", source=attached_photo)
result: 13:01
